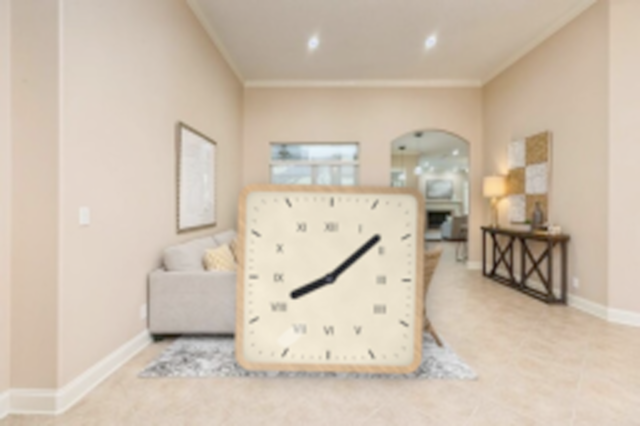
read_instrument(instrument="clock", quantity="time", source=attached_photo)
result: 8:08
